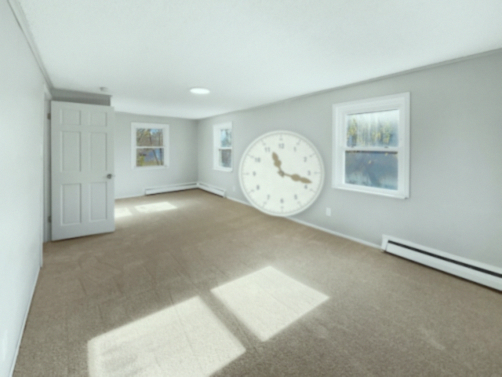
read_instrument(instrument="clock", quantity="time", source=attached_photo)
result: 11:18
